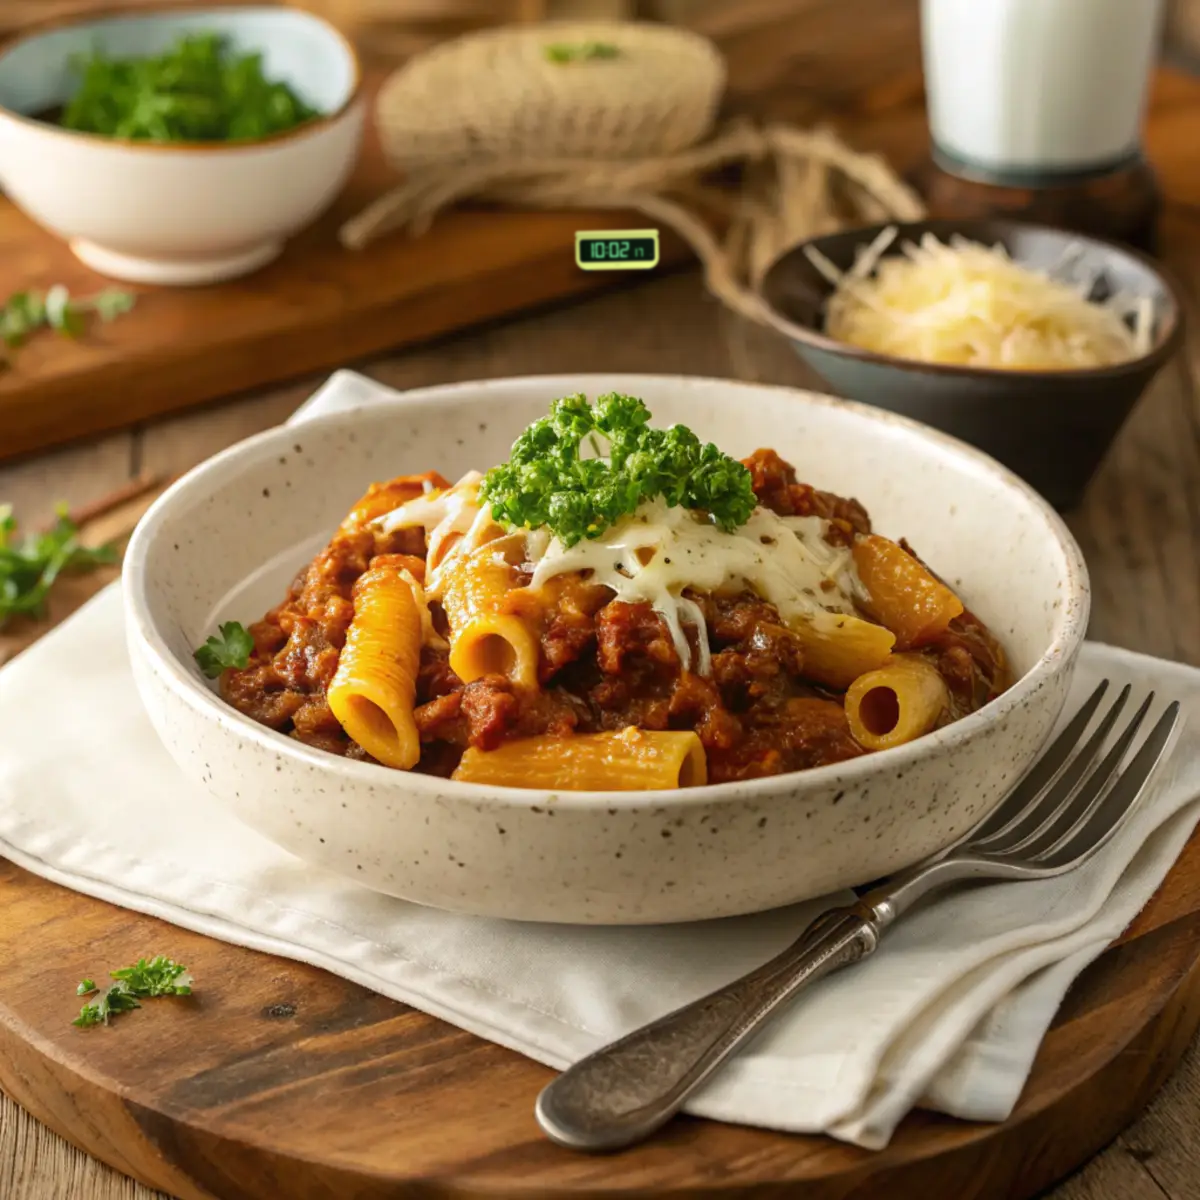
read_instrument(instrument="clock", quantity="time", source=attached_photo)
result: 10:02
